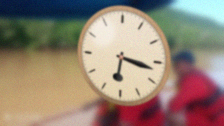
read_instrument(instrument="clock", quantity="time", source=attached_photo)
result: 6:17
